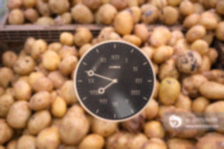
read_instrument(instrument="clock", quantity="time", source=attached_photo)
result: 7:48
